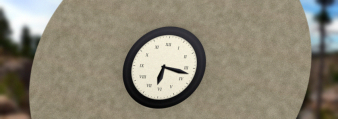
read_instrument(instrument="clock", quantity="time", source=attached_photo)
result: 6:17
